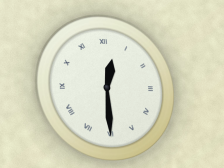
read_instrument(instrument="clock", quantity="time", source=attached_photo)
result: 12:30
